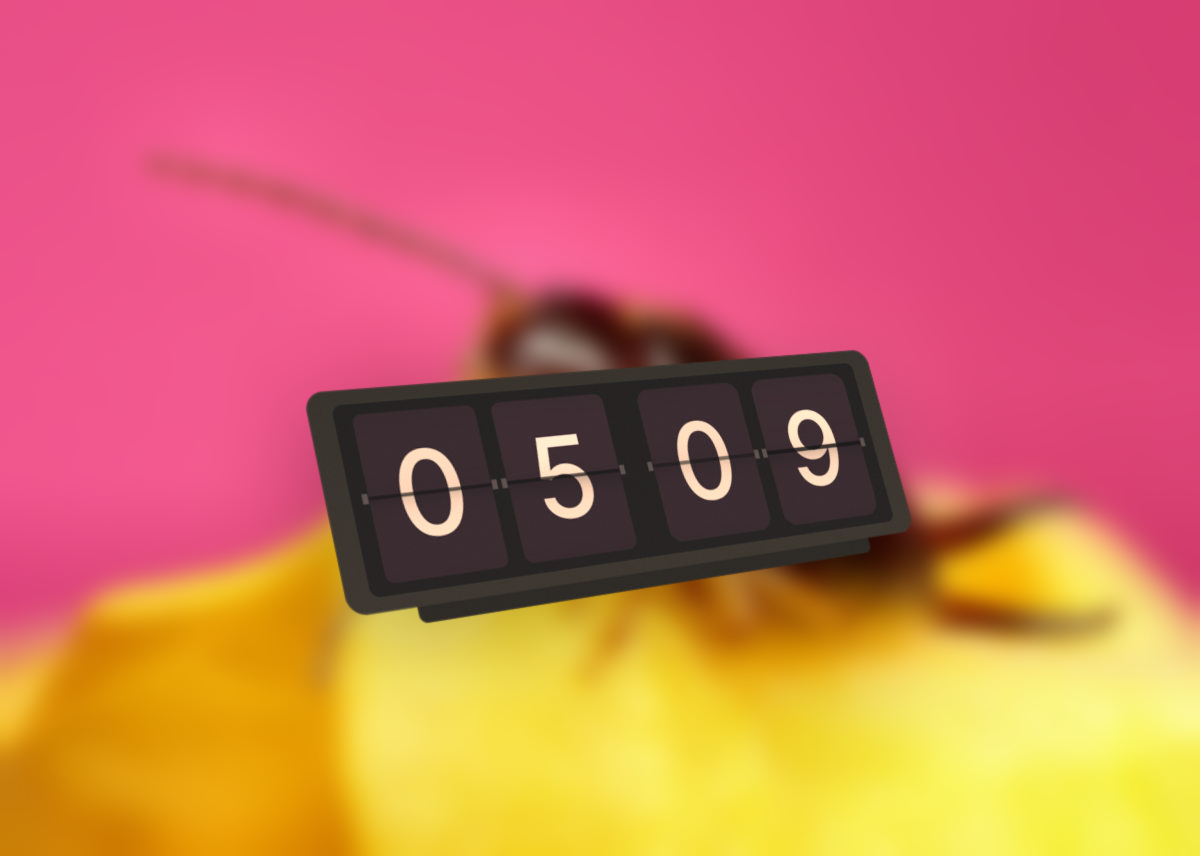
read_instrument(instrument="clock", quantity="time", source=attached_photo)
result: 5:09
